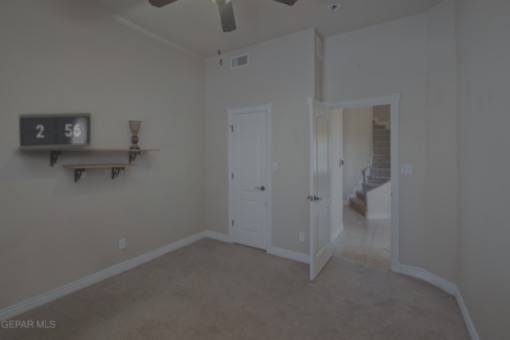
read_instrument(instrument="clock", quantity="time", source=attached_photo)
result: 2:56
